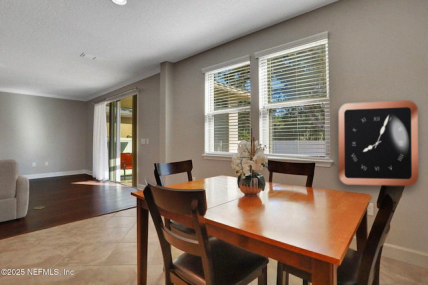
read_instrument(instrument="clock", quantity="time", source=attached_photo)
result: 8:04
